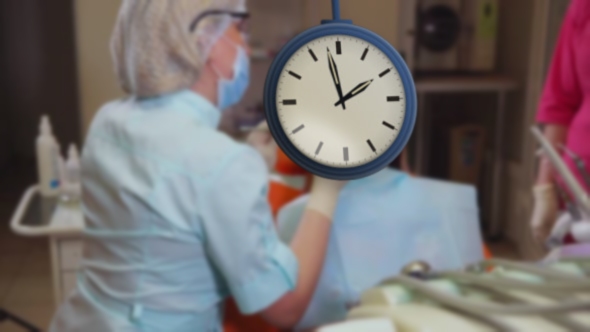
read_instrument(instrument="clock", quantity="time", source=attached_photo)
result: 1:58
